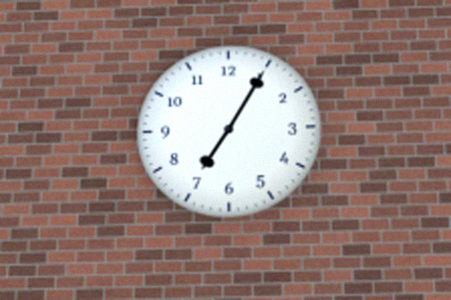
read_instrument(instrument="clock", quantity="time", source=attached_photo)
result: 7:05
